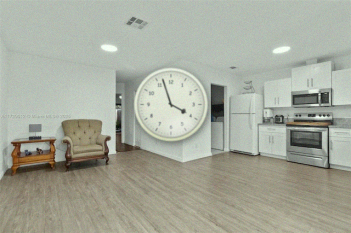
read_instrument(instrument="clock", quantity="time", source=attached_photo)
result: 3:57
